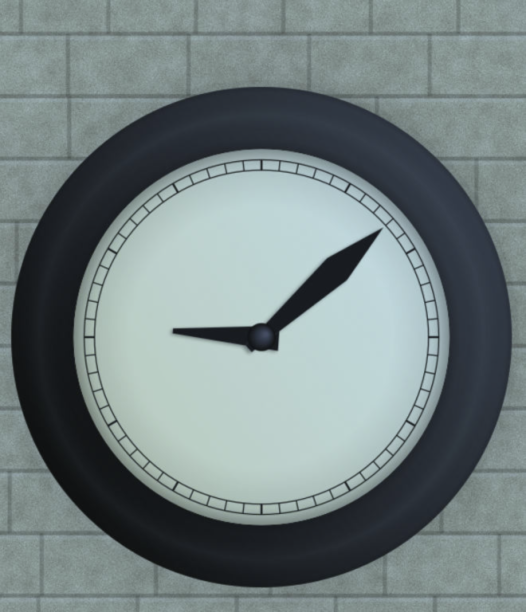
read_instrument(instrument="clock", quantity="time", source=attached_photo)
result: 9:08
